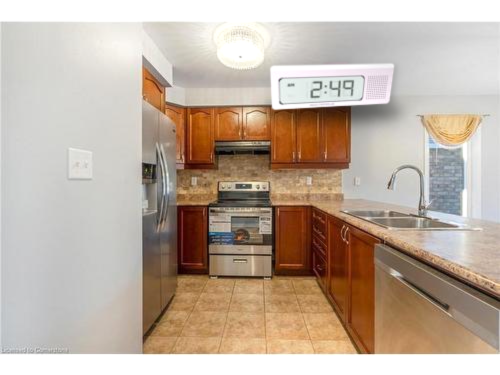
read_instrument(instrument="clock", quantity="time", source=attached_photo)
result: 2:49
